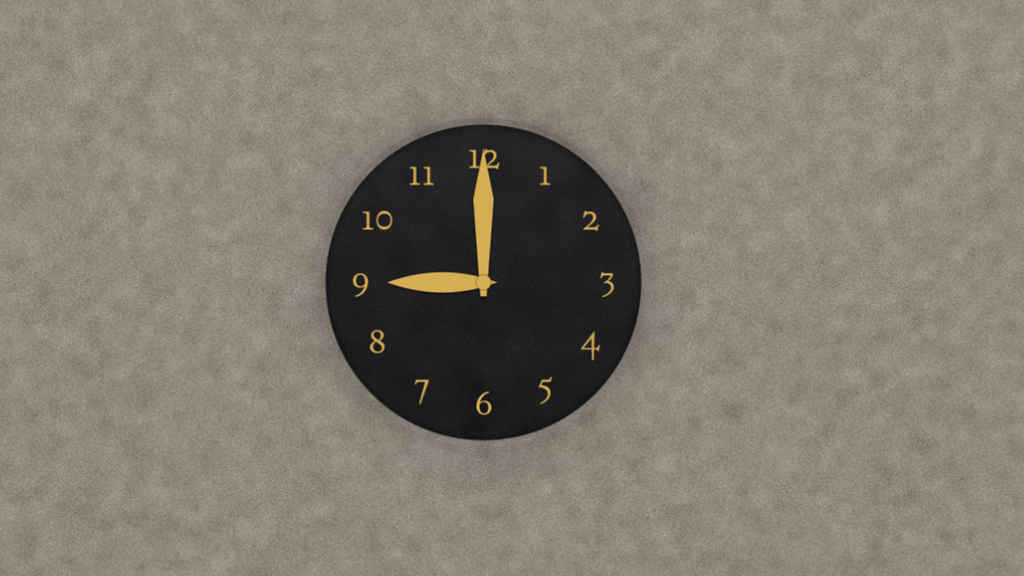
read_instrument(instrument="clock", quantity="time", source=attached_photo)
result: 9:00
